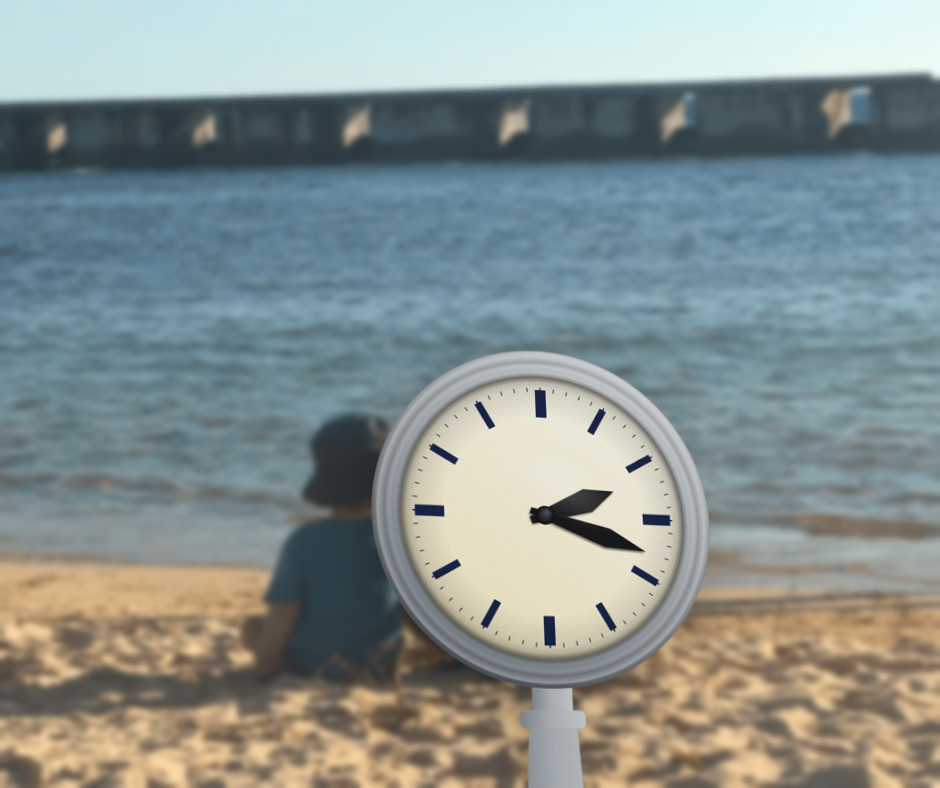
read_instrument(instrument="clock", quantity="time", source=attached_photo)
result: 2:18
